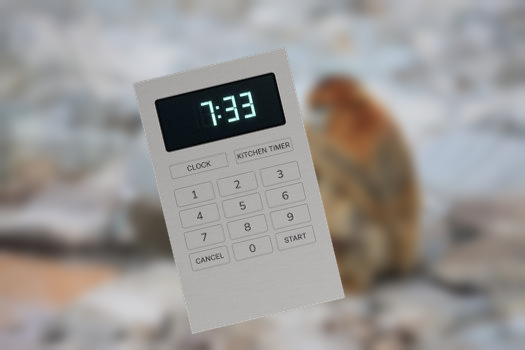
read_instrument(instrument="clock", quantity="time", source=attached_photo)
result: 7:33
